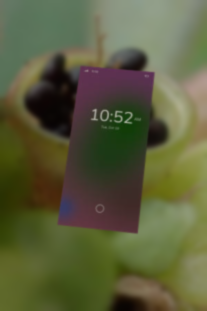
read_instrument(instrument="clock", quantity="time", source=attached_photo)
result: 10:52
